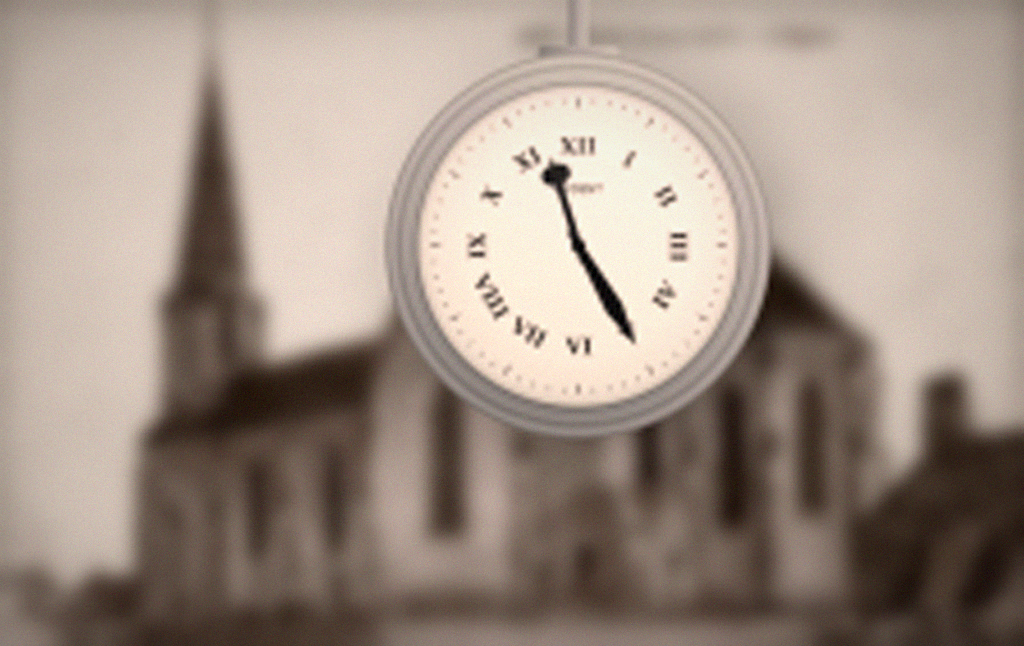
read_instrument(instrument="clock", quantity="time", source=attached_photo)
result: 11:25
